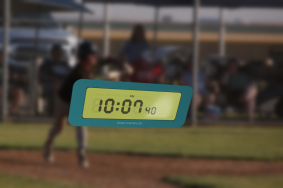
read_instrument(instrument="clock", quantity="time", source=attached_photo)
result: 10:07:40
